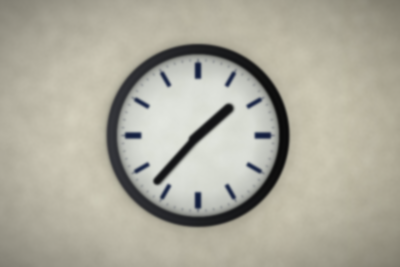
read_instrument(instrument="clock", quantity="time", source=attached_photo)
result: 1:37
